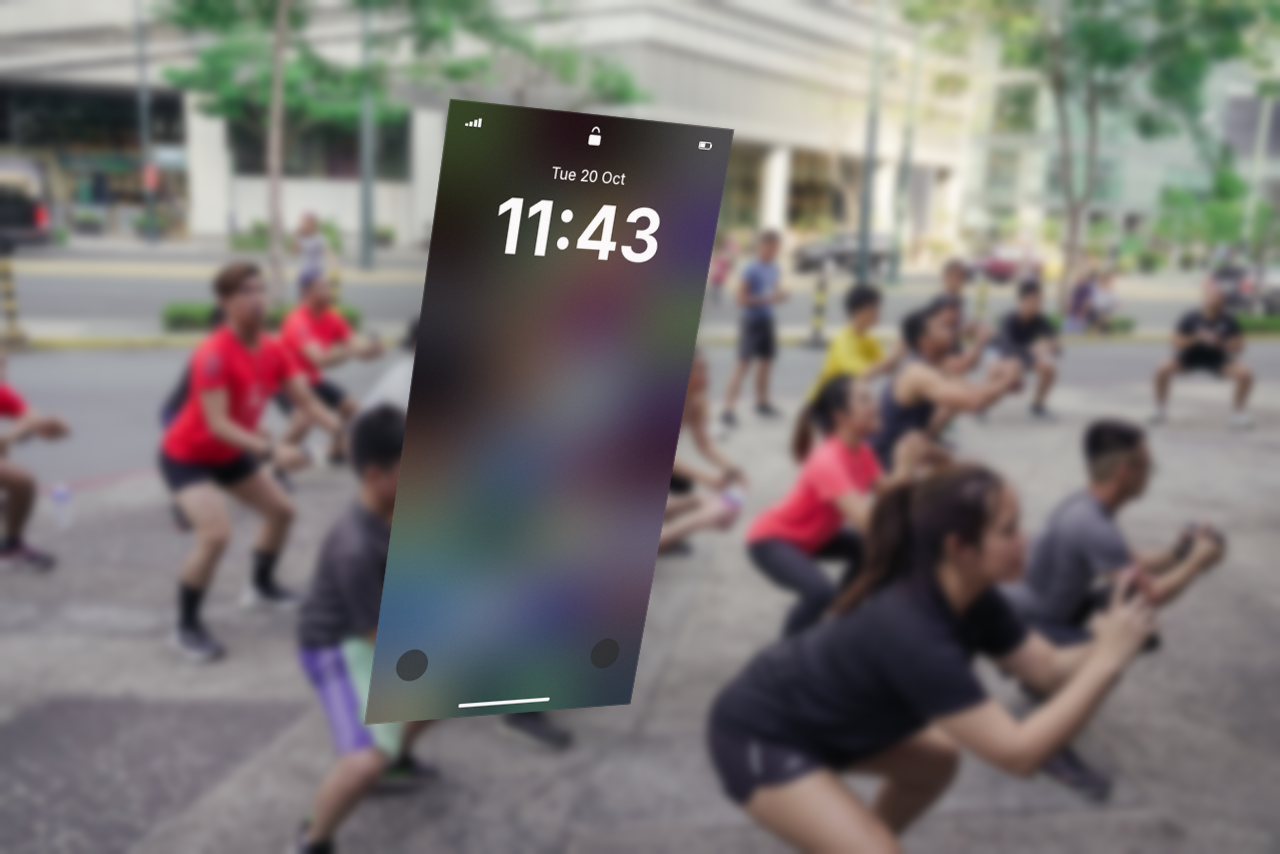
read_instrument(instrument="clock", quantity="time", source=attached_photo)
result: 11:43
